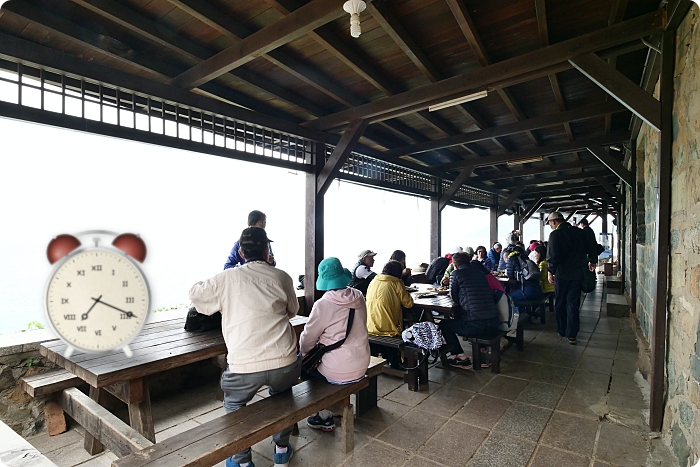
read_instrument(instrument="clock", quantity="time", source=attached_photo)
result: 7:19
